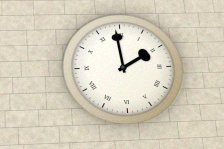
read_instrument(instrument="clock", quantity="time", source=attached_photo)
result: 1:59
